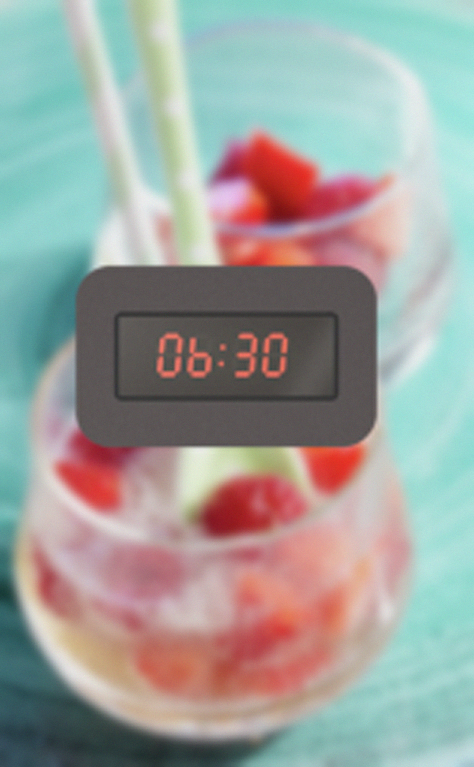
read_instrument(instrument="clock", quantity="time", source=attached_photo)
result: 6:30
